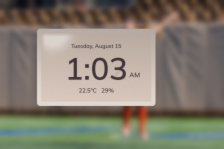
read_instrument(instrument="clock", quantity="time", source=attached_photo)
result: 1:03
